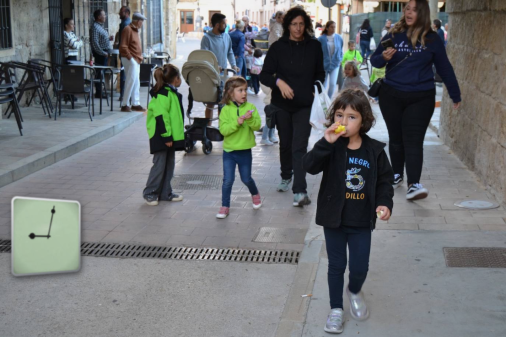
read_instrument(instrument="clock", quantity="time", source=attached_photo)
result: 9:02
